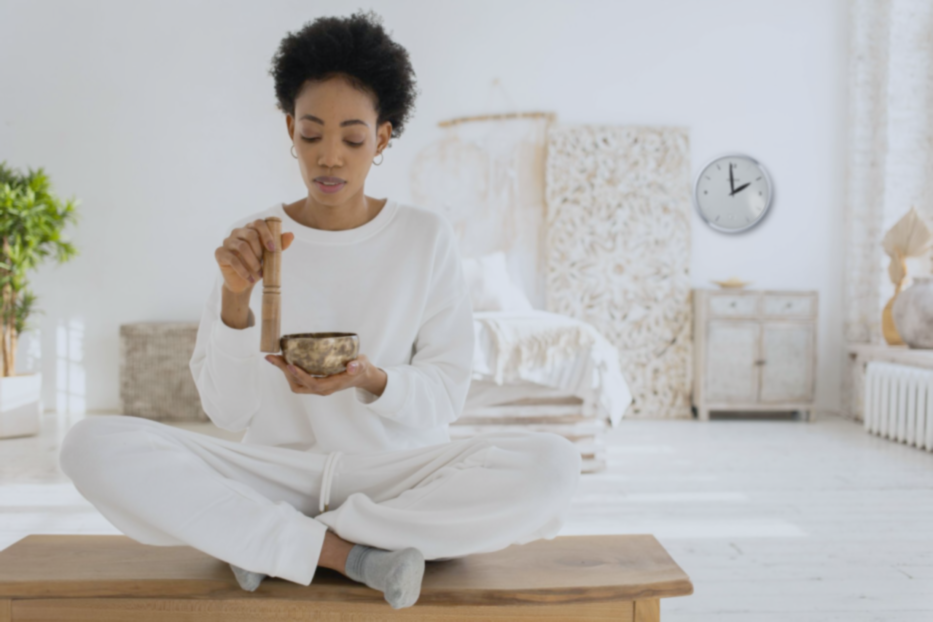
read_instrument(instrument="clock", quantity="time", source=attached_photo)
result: 1:59
